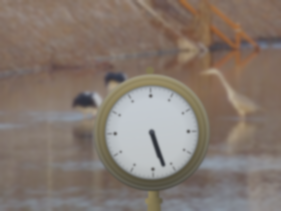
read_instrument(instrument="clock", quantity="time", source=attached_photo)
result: 5:27
